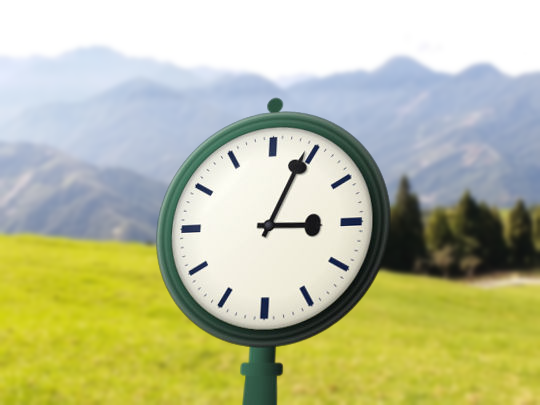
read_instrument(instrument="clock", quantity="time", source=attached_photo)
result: 3:04
